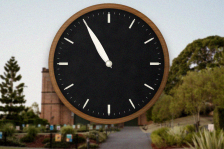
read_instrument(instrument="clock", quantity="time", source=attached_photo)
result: 10:55
